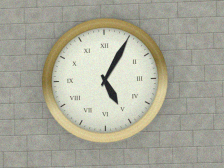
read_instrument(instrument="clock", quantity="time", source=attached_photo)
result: 5:05
